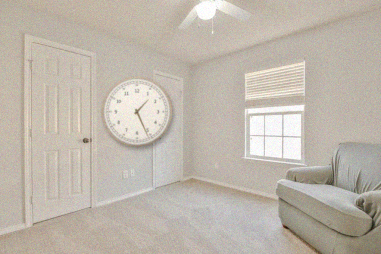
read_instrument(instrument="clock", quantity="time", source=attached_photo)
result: 1:26
